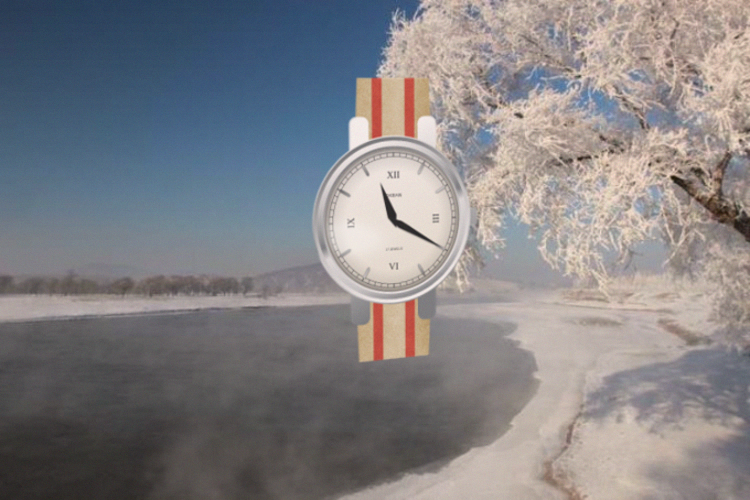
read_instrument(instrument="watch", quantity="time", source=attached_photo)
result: 11:20
